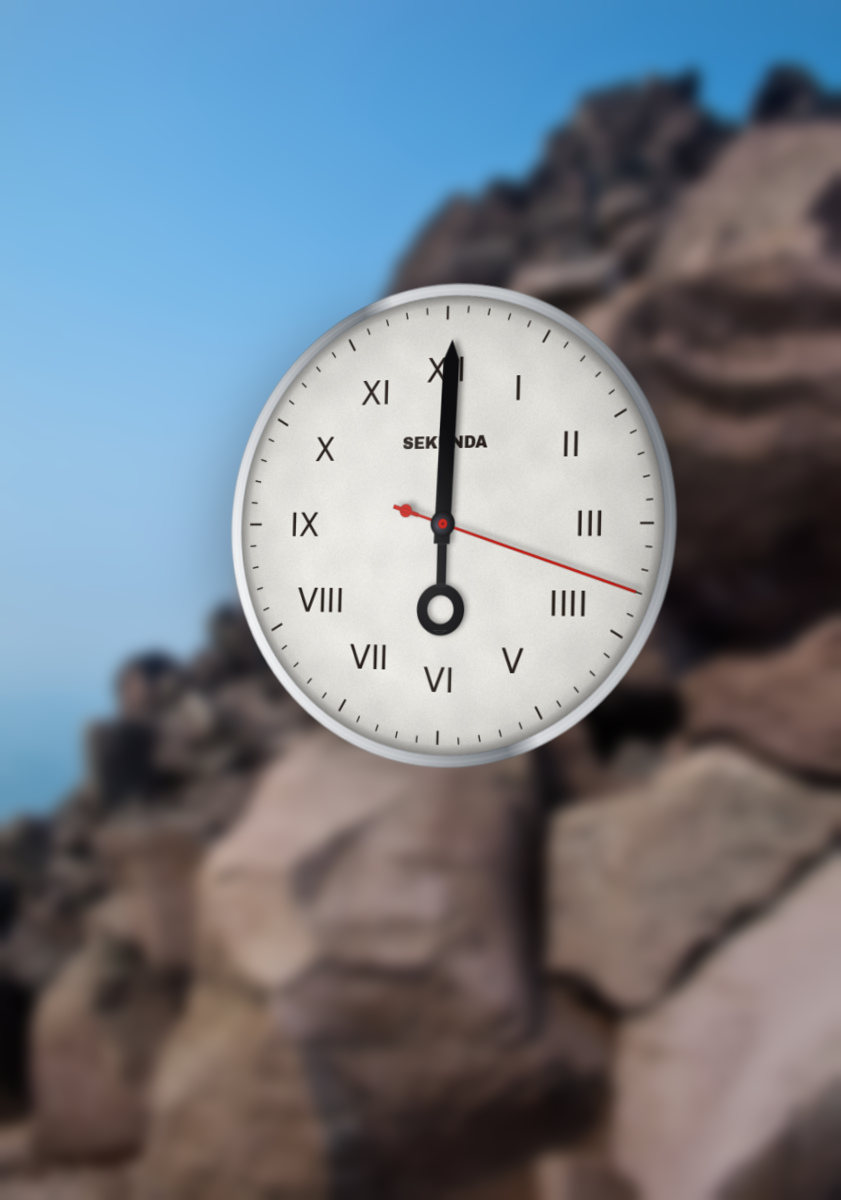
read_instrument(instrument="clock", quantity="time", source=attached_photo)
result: 6:00:18
